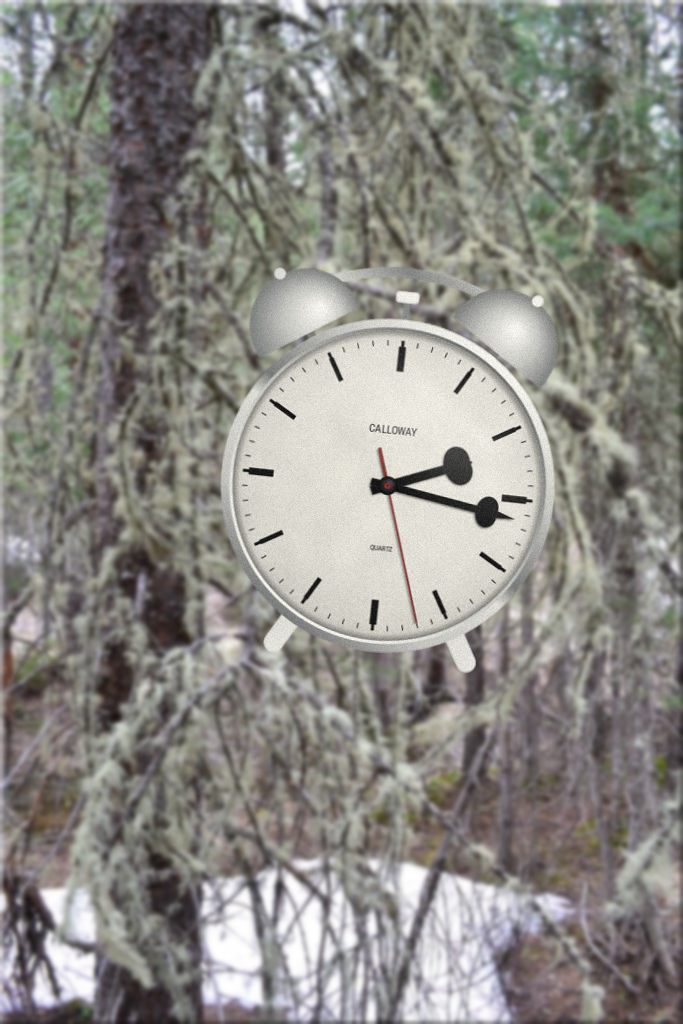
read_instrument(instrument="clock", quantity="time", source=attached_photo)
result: 2:16:27
